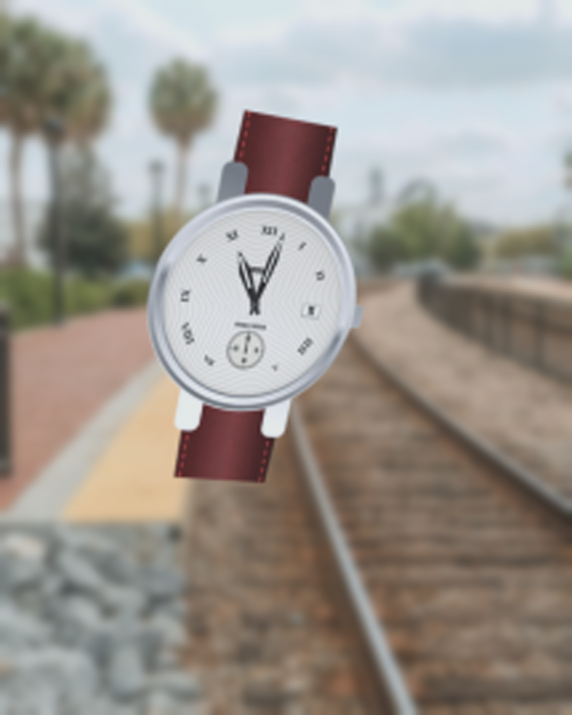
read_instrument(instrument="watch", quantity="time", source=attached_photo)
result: 11:02
